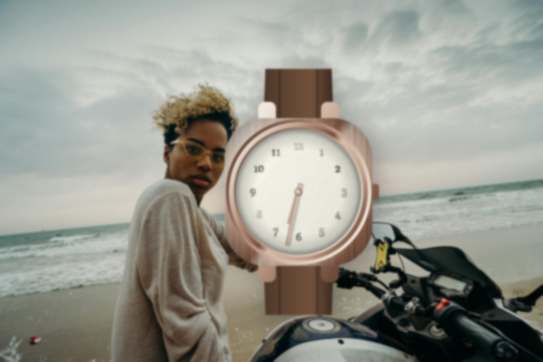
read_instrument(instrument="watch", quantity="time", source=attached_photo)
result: 6:32
